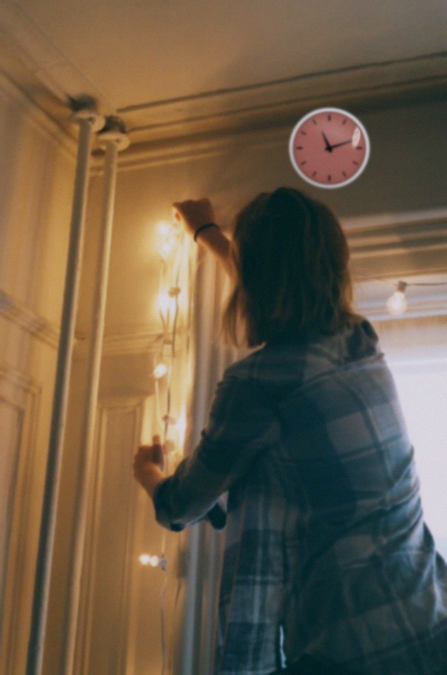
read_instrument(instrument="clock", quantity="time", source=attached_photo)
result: 11:12
